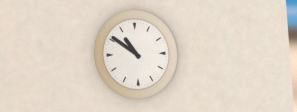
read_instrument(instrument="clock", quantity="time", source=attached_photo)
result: 10:51
